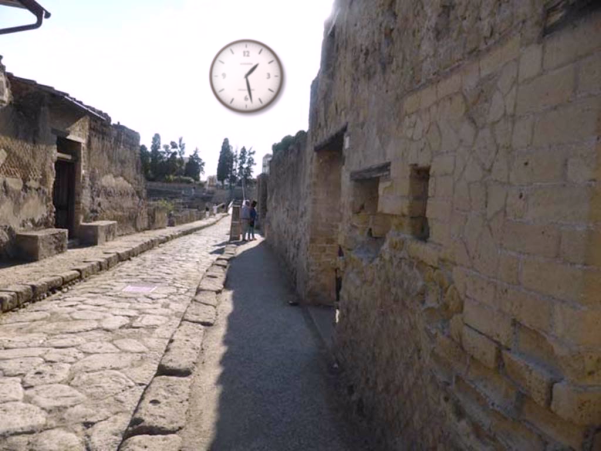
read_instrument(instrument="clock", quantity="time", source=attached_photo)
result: 1:28
